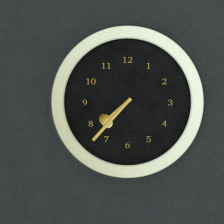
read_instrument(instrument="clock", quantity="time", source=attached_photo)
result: 7:37
